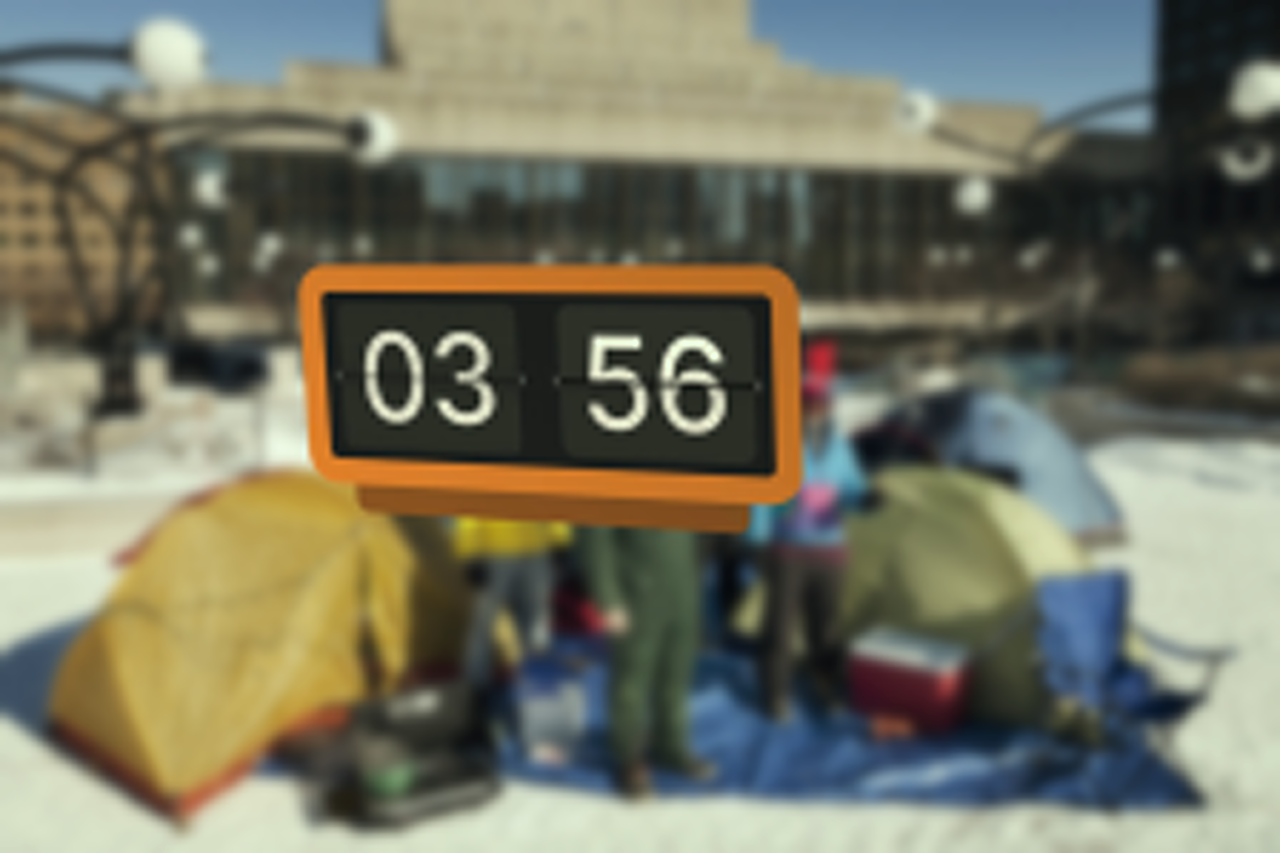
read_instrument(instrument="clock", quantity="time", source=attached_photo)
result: 3:56
